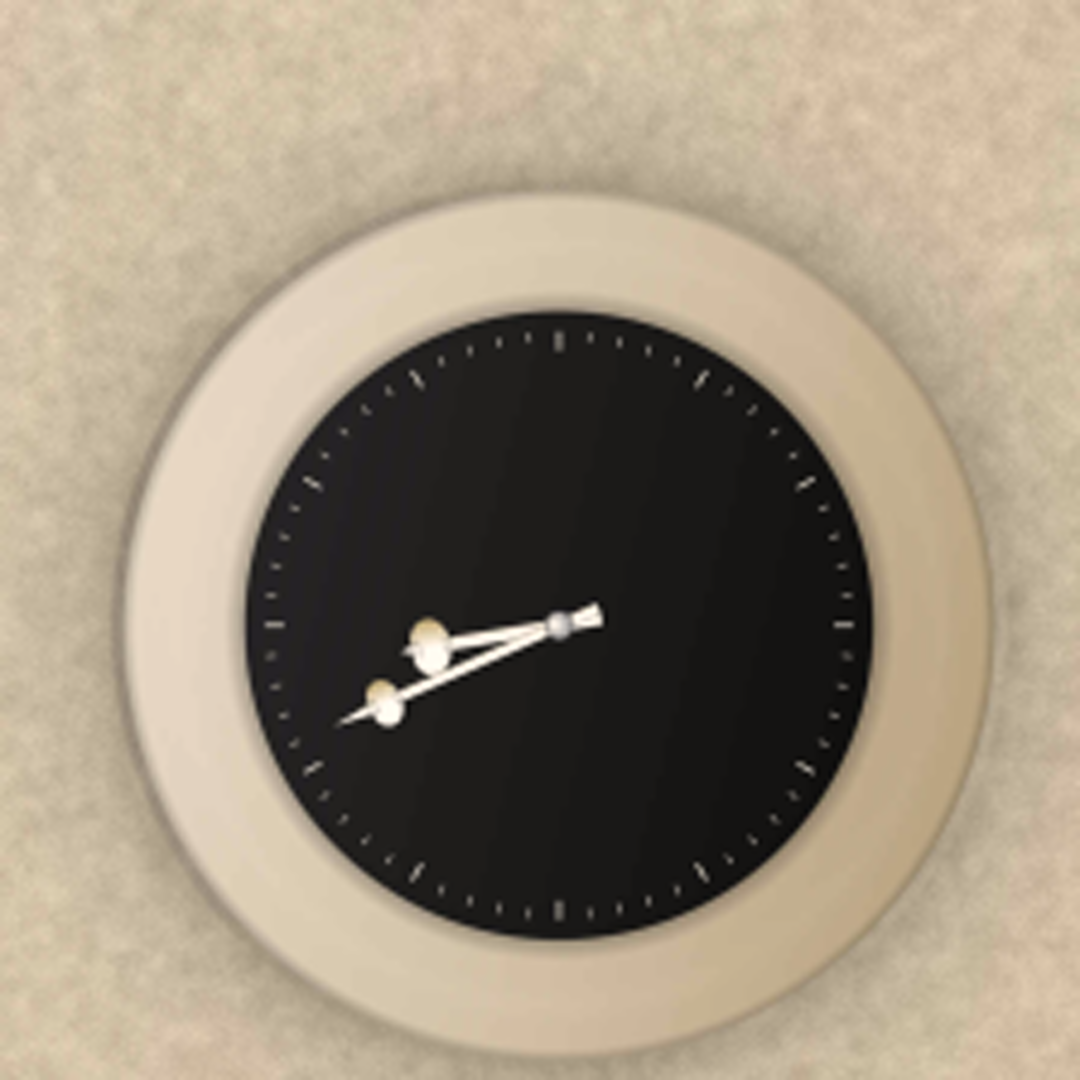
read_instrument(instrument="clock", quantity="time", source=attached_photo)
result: 8:41
